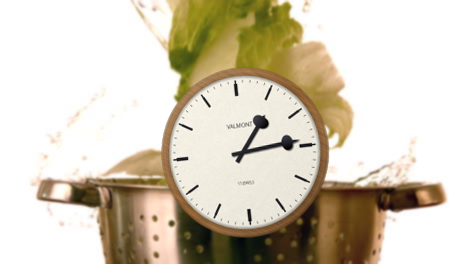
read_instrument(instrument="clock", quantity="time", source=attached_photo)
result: 1:14
